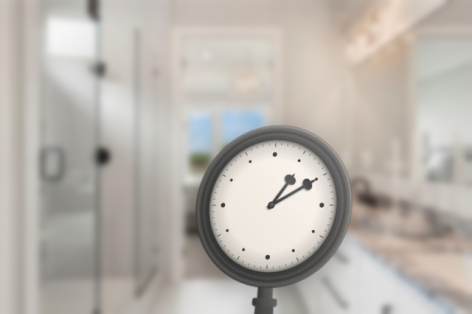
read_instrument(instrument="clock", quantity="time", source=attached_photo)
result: 1:10
